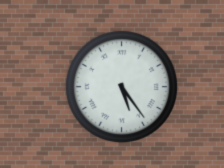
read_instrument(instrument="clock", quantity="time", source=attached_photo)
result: 5:24
